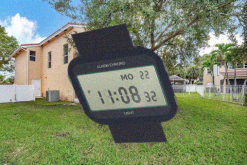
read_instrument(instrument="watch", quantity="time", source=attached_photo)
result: 11:08:32
